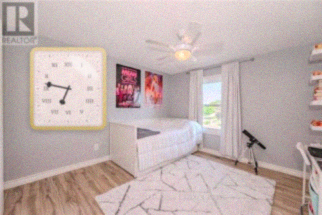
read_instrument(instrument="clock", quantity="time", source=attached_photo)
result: 6:47
